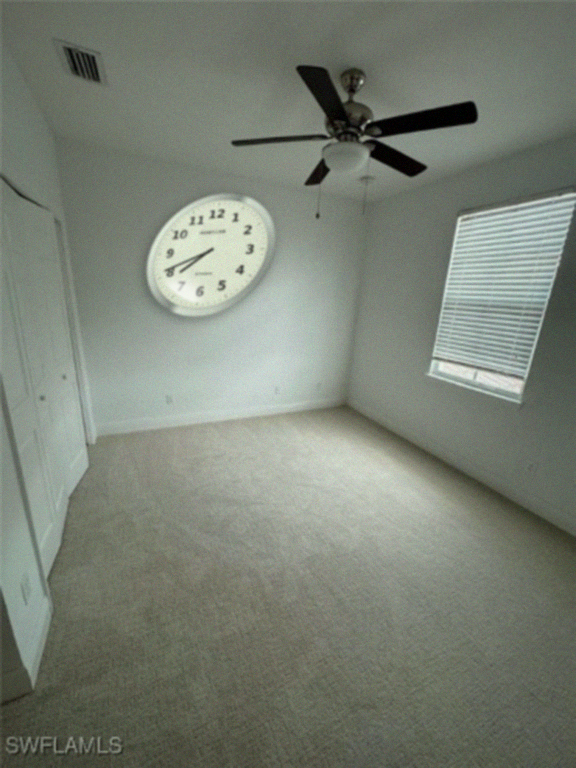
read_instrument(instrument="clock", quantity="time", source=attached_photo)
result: 7:41
